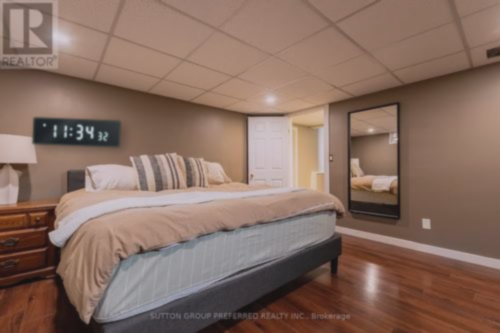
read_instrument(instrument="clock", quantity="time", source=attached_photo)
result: 11:34
